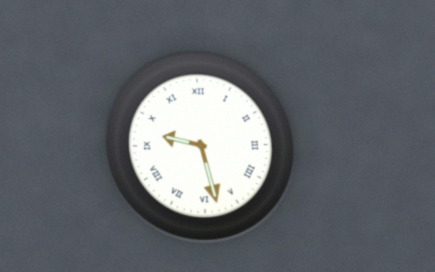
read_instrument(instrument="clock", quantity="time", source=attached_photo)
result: 9:28
